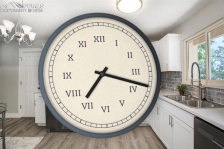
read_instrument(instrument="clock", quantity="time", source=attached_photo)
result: 7:18
